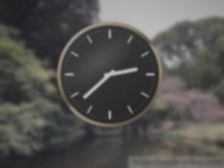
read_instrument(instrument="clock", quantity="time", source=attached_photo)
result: 2:38
